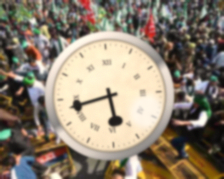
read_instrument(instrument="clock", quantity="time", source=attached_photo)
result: 5:43
